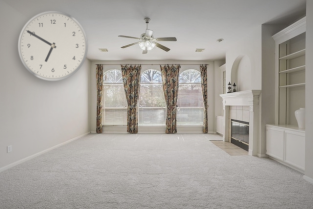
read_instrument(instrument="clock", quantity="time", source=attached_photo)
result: 6:50
